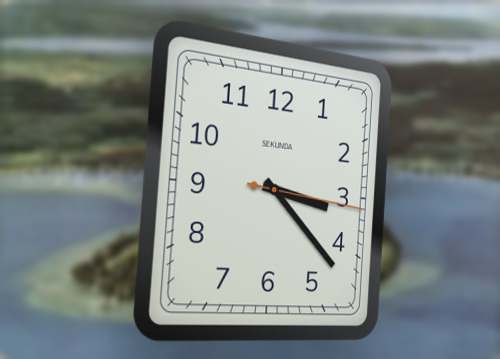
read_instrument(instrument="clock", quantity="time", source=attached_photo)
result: 3:22:16
